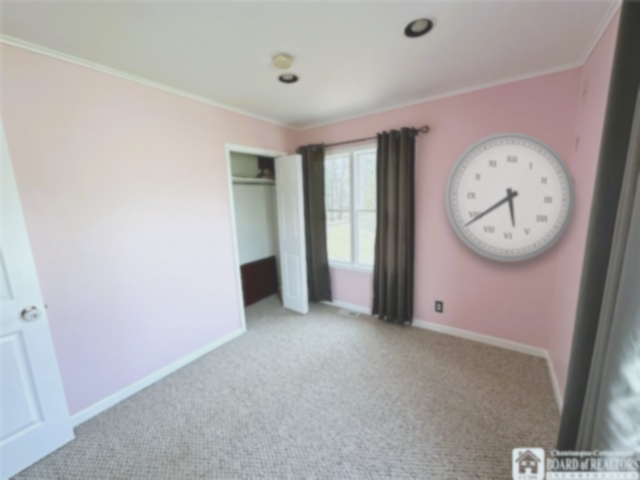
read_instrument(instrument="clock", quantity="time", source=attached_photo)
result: 5:39
